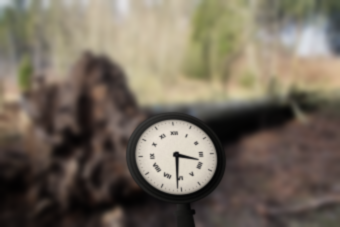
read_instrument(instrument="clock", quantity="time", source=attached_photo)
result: 3:31
